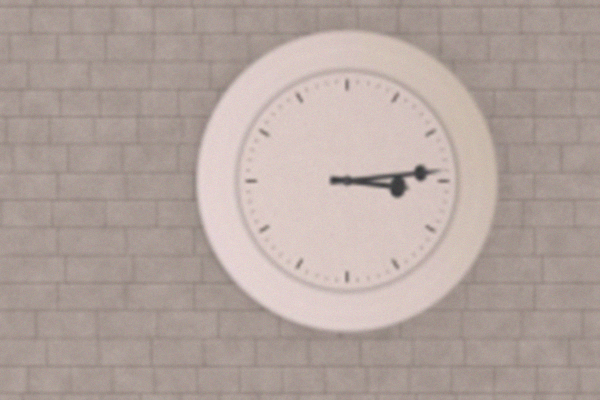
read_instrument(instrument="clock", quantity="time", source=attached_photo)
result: 3:14
